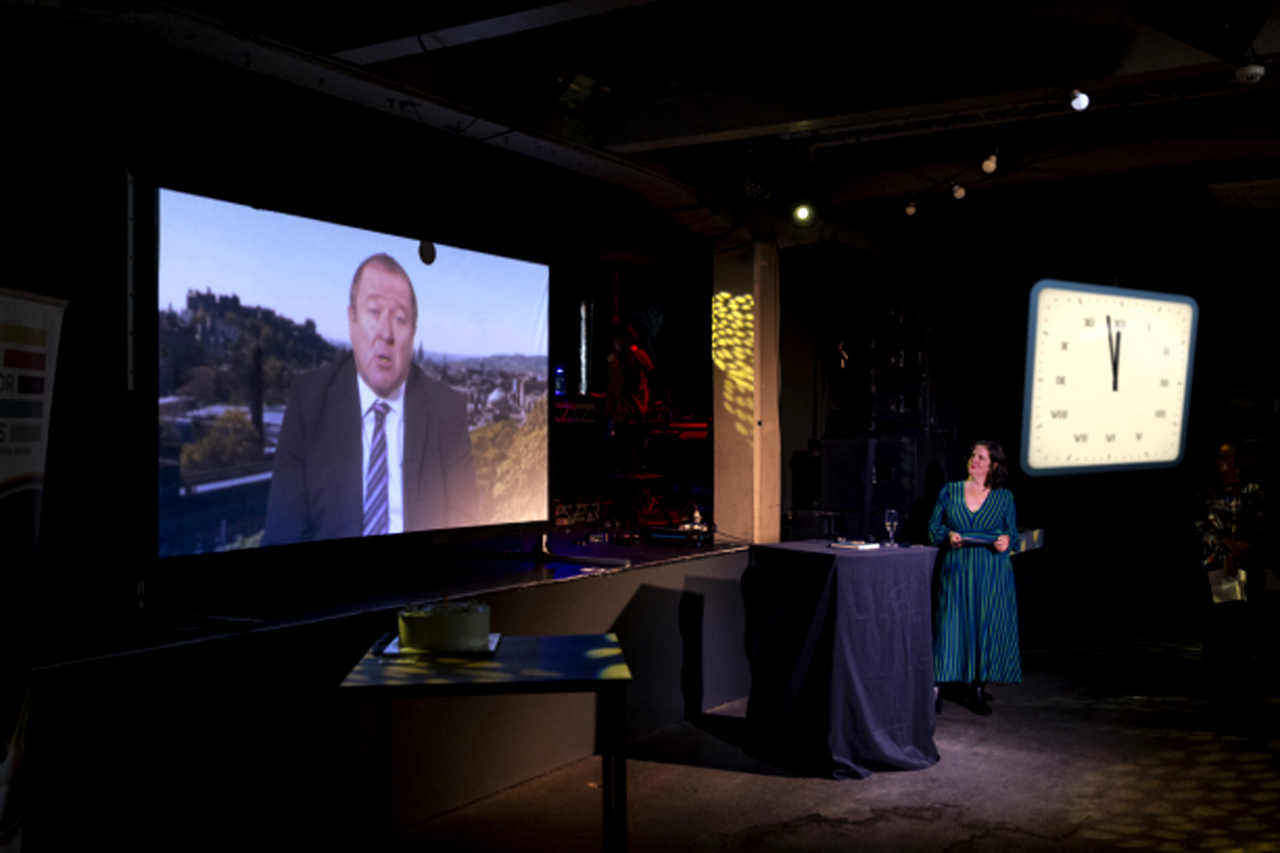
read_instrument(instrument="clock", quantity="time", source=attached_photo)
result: 11:58
